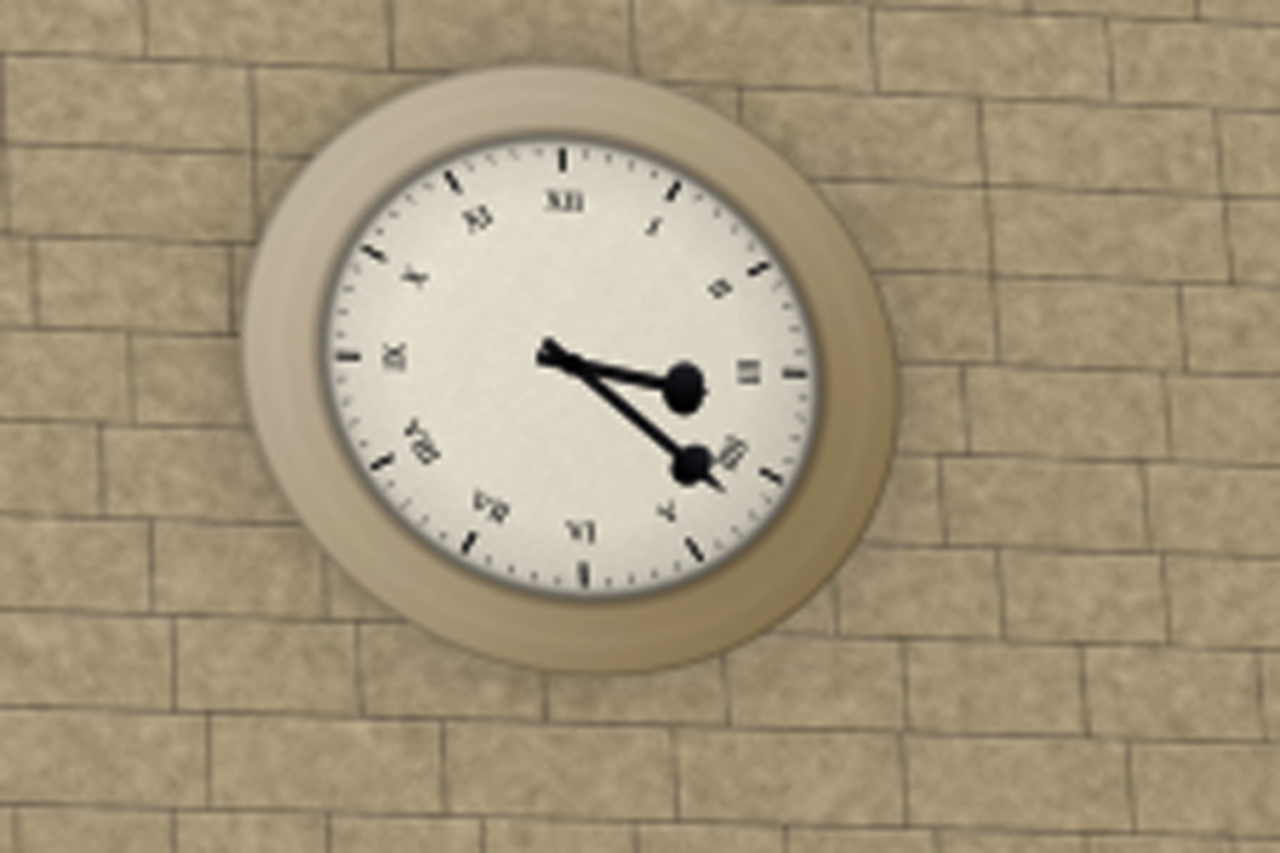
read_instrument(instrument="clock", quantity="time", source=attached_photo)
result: 3:22
